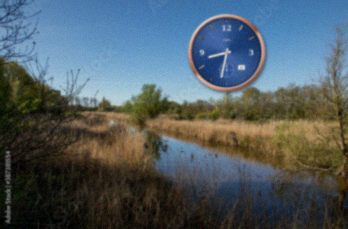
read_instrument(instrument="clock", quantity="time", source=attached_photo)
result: 8:32
